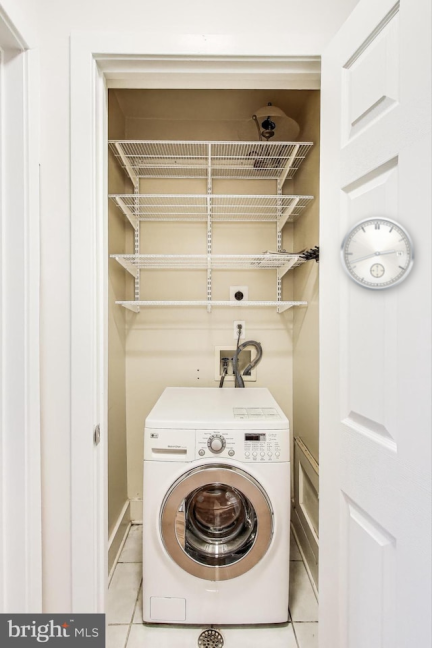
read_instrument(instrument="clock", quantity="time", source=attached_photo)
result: 2:42
